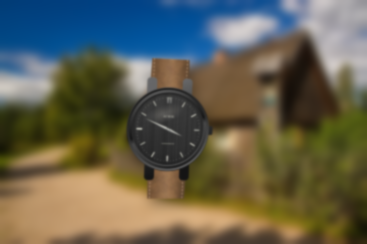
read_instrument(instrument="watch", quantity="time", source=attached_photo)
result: 3:49
